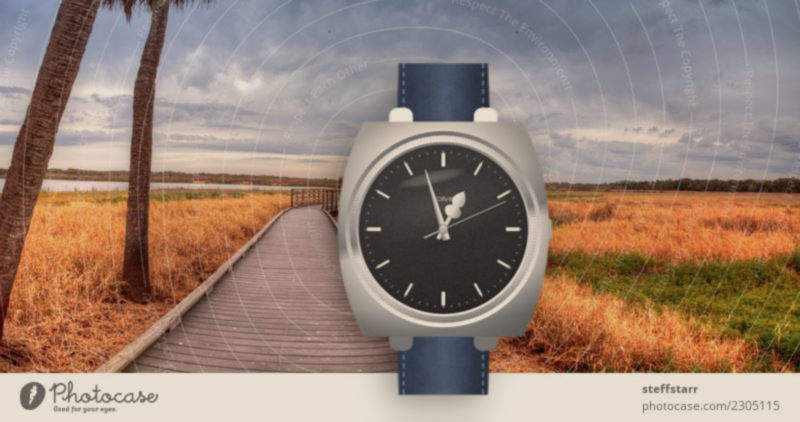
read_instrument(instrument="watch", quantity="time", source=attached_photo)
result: 12:57:11
